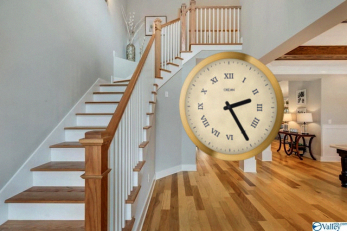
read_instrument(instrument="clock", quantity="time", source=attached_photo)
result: 2:25
